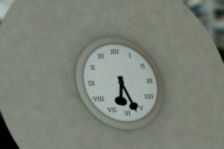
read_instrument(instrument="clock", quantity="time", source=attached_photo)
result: 6:27
